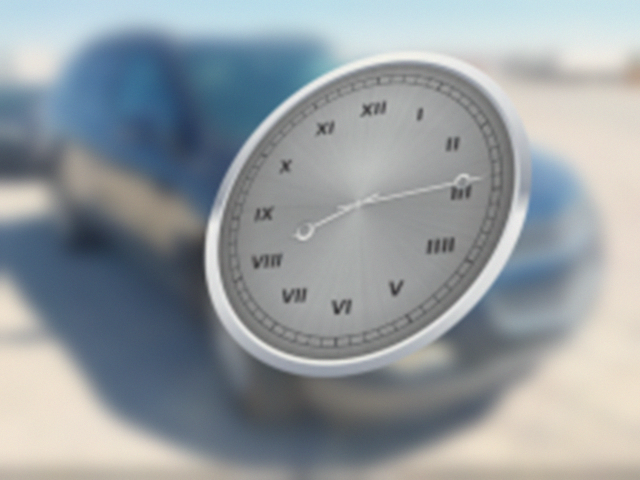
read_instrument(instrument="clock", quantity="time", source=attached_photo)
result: 8:14
